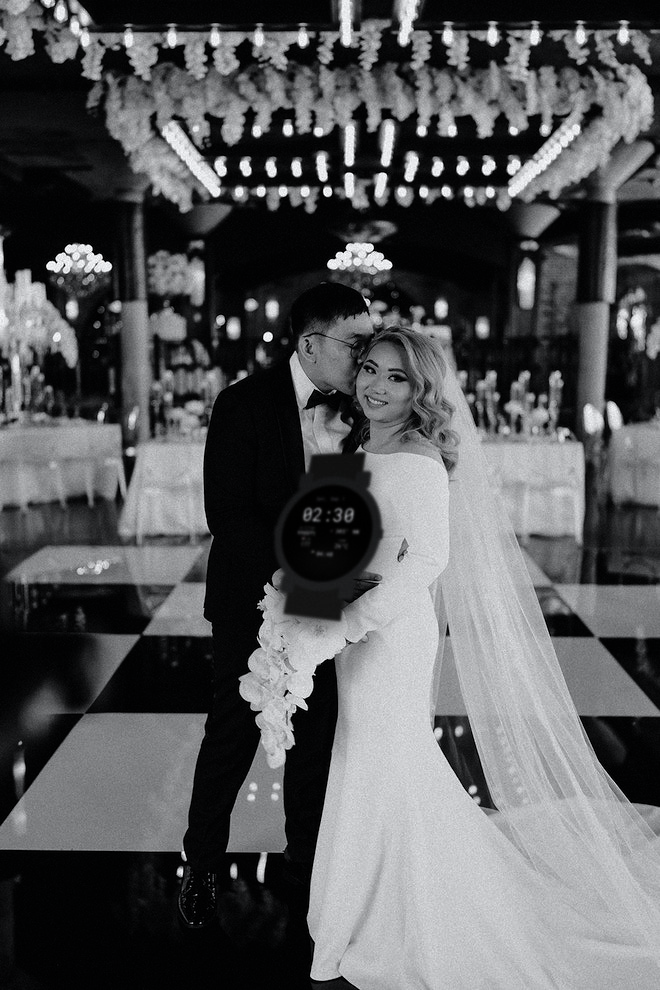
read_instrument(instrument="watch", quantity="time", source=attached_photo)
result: 2:30
